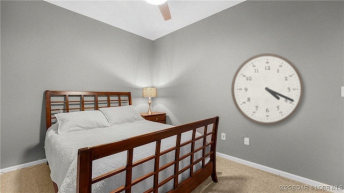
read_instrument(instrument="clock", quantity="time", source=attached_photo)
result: 4:19
